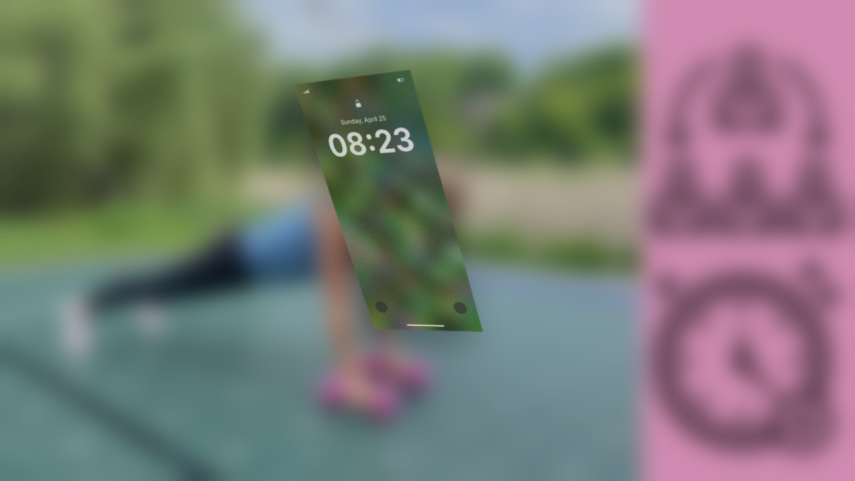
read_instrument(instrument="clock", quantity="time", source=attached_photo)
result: 8:23
